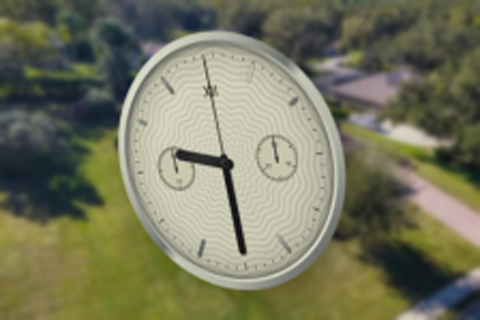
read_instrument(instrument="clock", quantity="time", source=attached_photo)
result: 9:30
